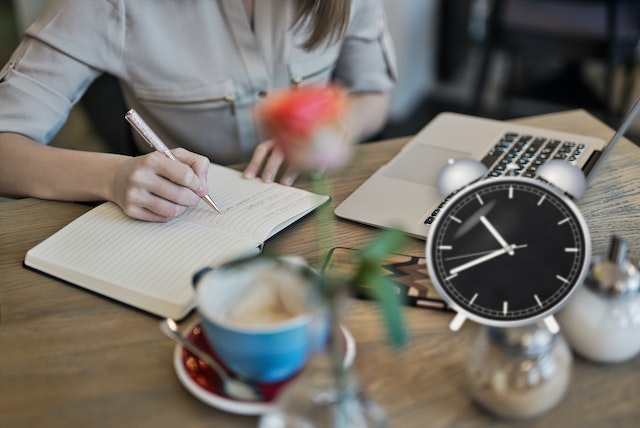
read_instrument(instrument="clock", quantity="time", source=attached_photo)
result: 10:40:43
